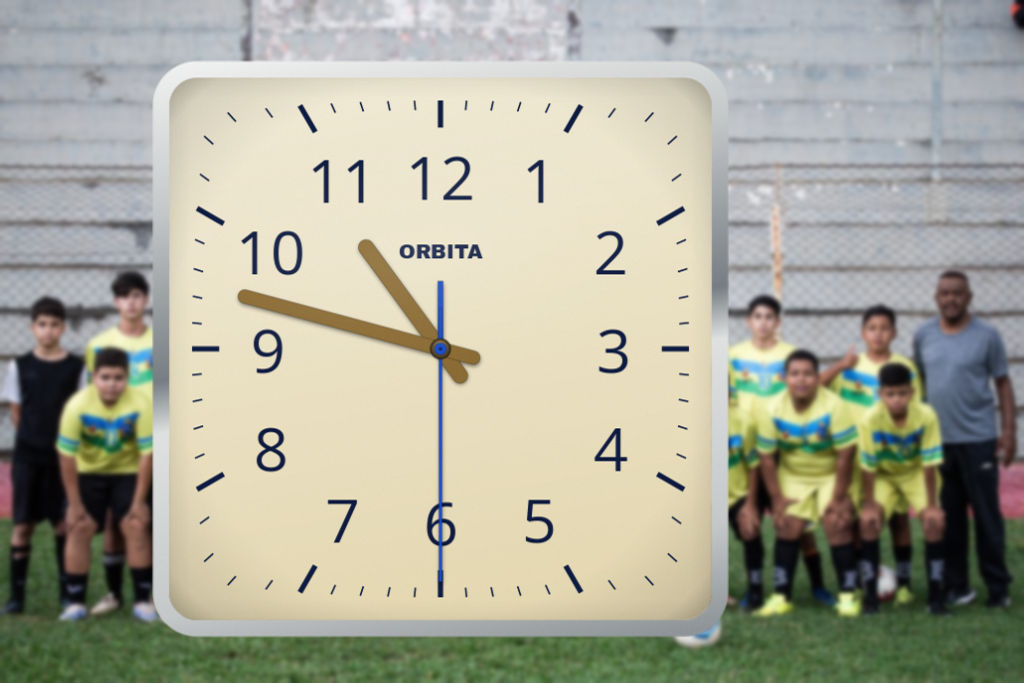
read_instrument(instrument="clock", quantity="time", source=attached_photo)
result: 10:47:30
